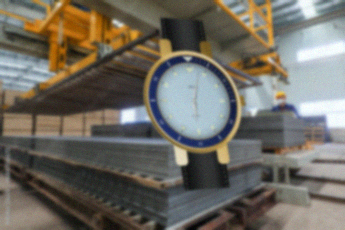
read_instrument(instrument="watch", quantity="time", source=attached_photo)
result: 6:03
